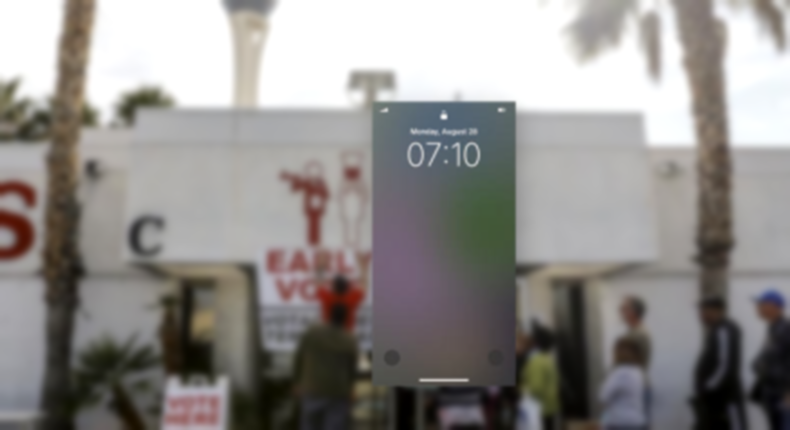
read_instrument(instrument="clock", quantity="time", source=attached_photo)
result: 7:10
